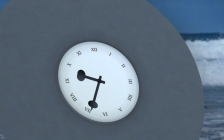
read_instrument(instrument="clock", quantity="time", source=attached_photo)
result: 9:34
